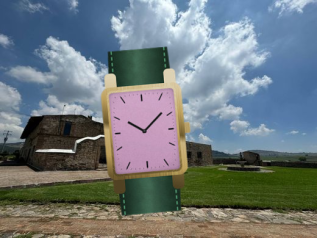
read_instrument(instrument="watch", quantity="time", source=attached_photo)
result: 10:08
